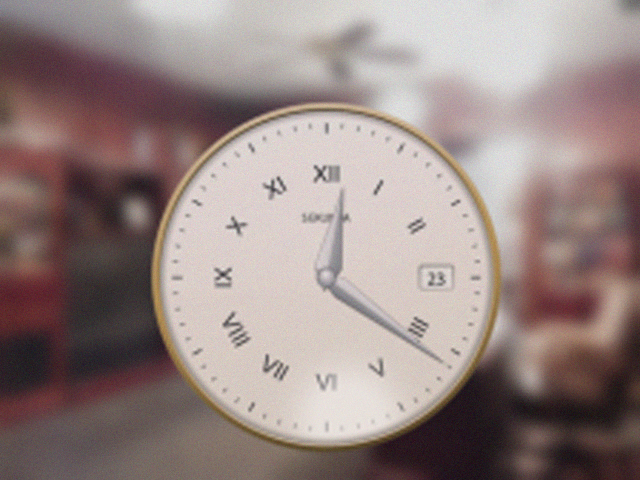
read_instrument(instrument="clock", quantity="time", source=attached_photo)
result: 12:21
